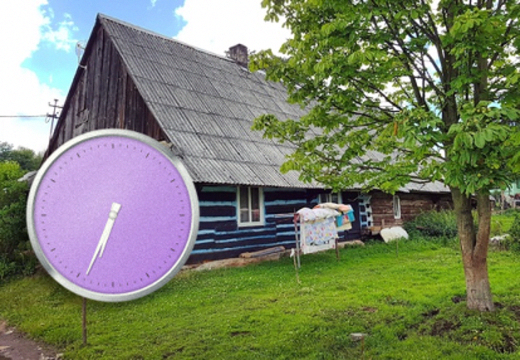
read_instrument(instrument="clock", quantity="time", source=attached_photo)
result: 6:34
